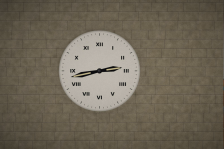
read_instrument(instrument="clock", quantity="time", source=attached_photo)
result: 2:43
